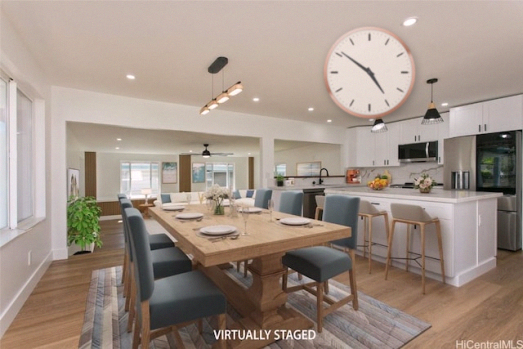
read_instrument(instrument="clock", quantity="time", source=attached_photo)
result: 4:51
